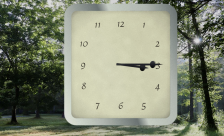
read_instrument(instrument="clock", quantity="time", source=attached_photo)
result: 3:15
